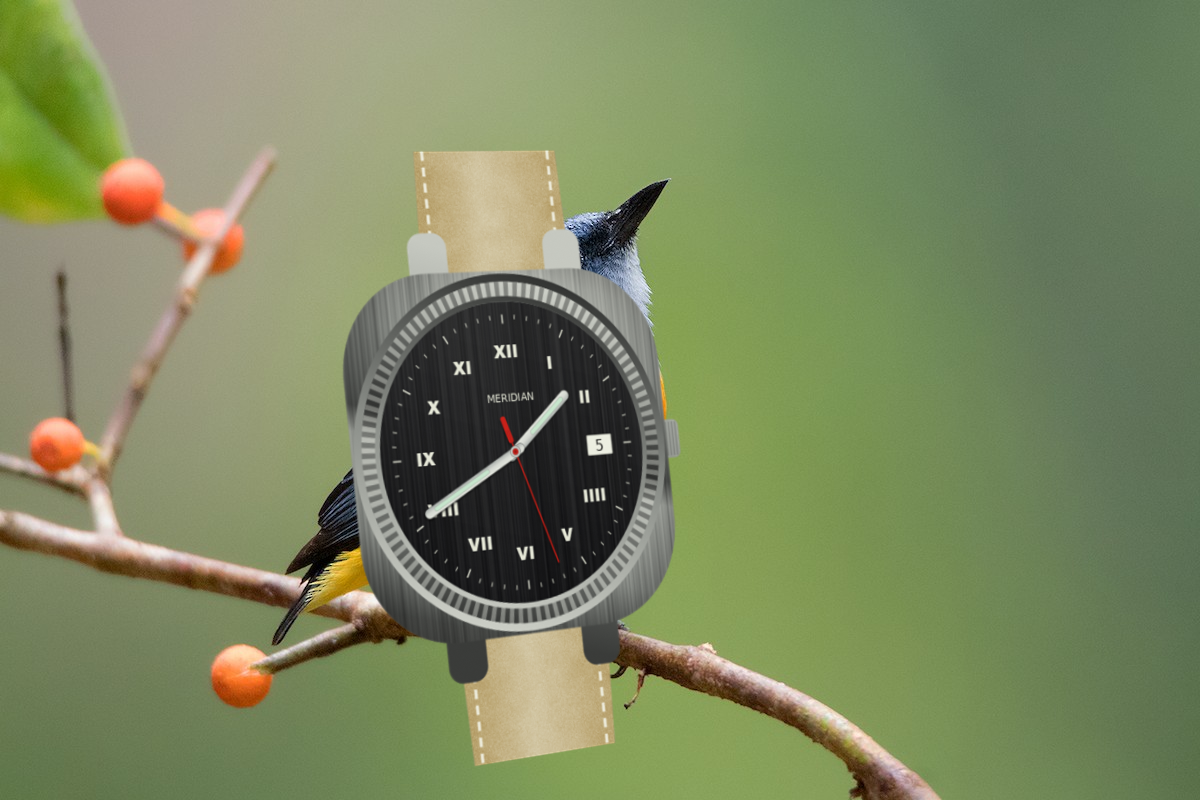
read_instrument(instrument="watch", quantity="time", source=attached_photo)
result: 1:40:27
